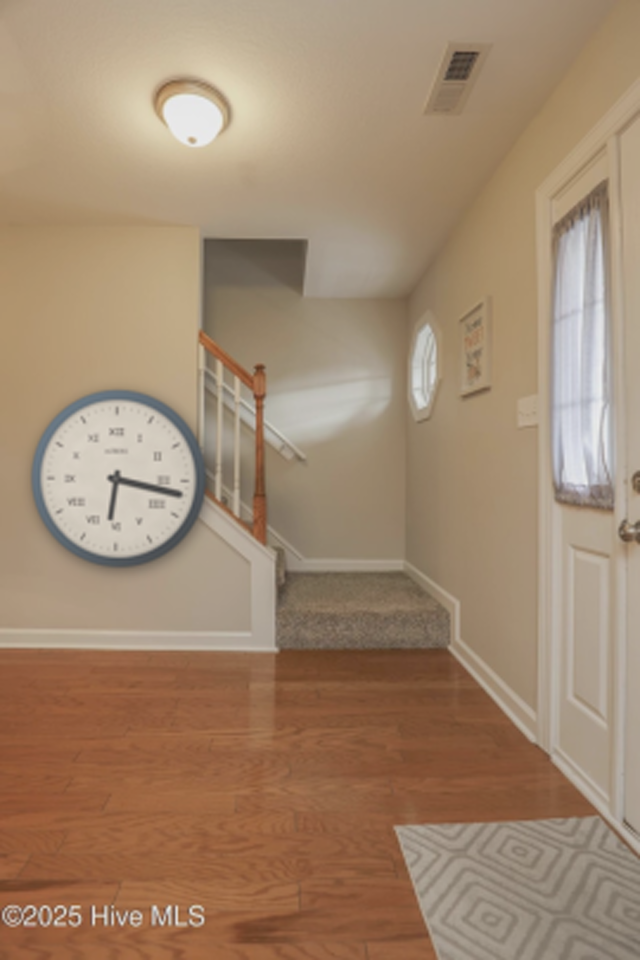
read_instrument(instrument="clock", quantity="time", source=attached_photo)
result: 6:17
